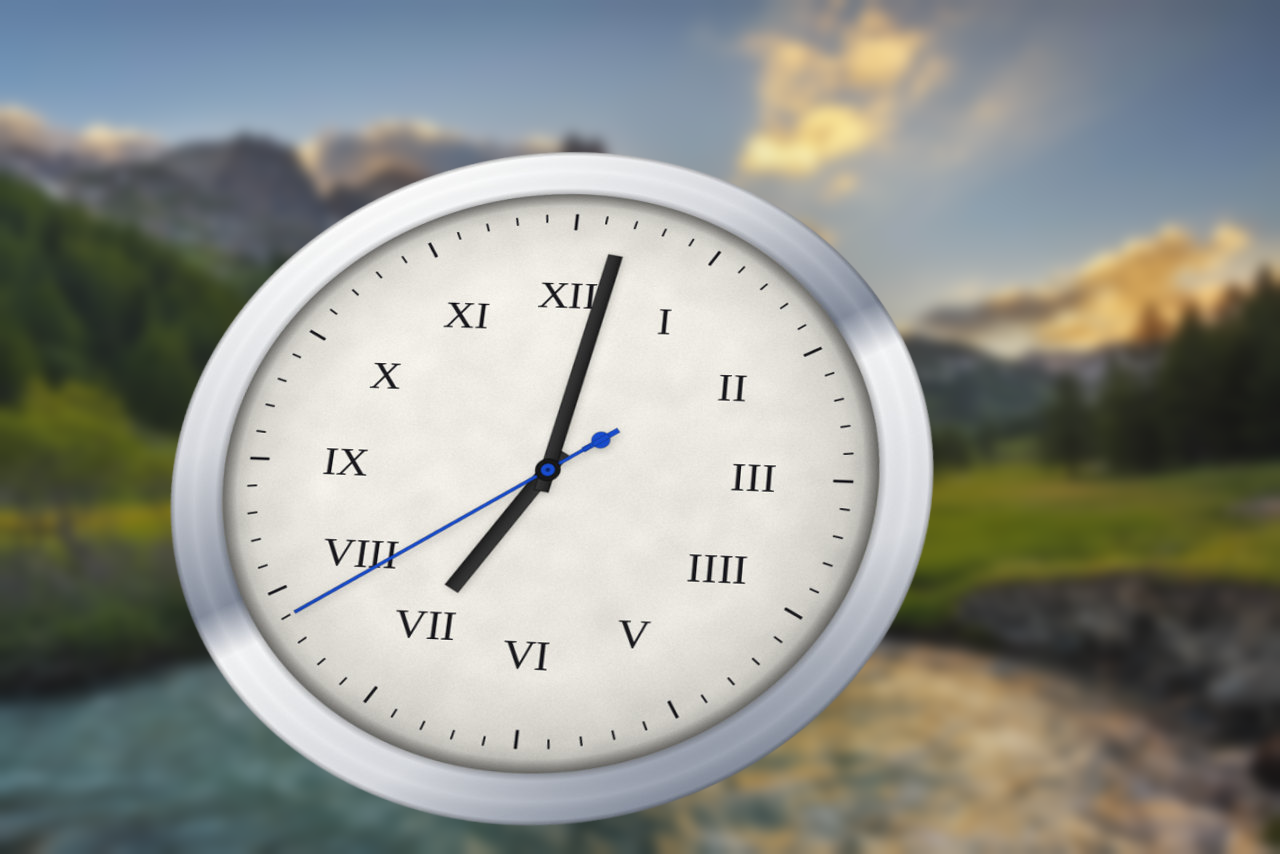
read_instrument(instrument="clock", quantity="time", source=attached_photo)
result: 7:01:39
